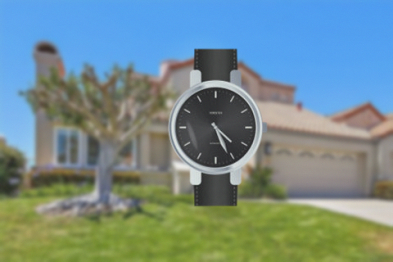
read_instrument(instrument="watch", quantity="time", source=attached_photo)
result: 4:26
